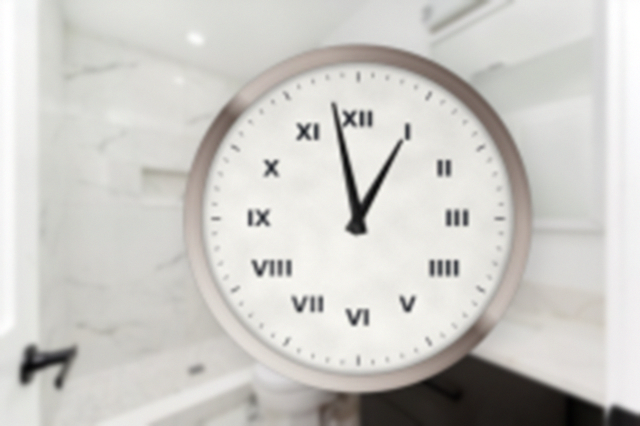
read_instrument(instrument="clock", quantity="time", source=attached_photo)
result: 12:58
